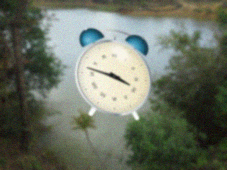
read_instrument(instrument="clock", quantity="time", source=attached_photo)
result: 3:47
